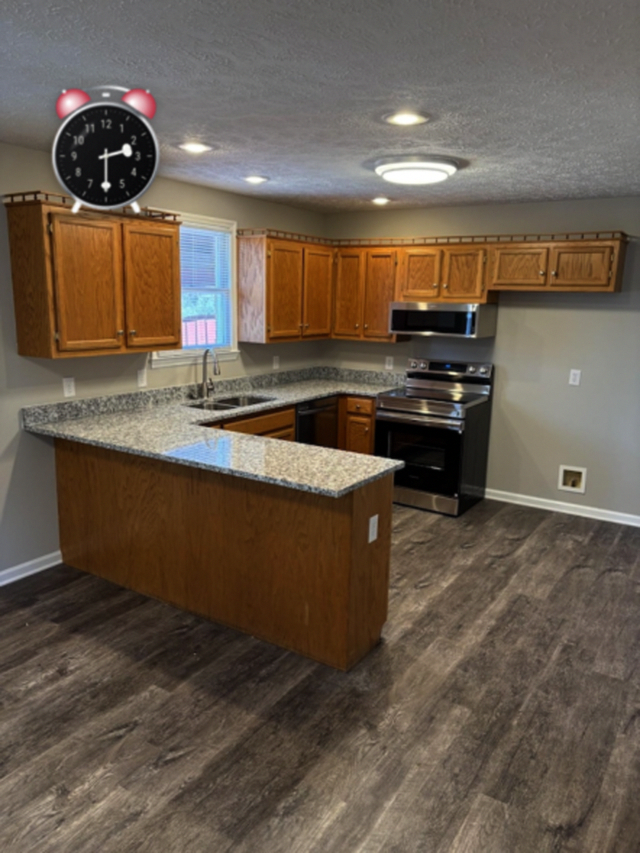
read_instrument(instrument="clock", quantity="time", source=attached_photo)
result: 2:30
